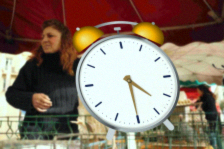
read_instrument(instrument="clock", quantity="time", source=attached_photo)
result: 4:30
